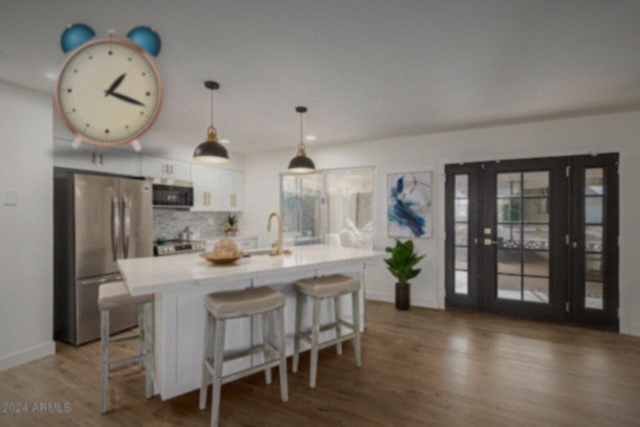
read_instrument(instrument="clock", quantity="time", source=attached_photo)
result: 1:18
